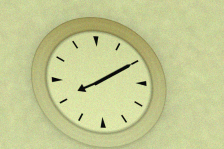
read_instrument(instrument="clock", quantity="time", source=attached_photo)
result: 8:10
